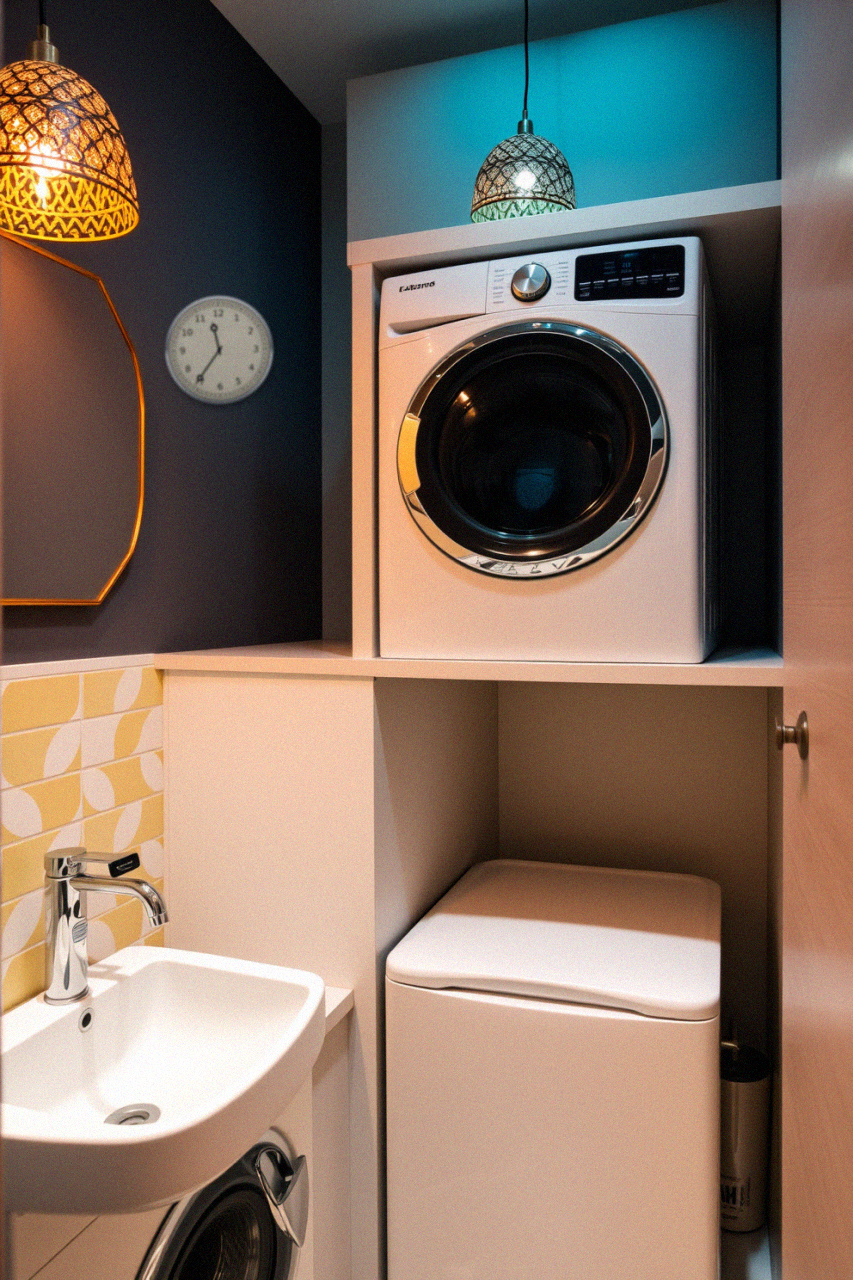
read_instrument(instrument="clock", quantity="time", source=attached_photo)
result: 11:36
